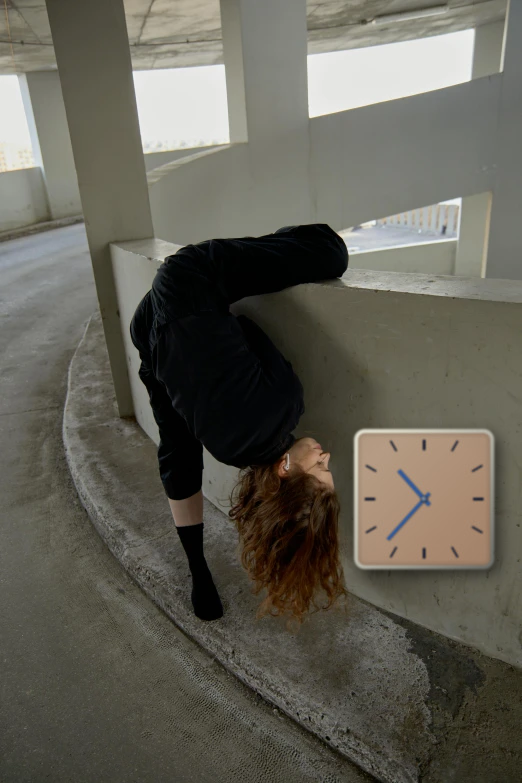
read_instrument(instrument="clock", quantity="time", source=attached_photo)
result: 10:37
